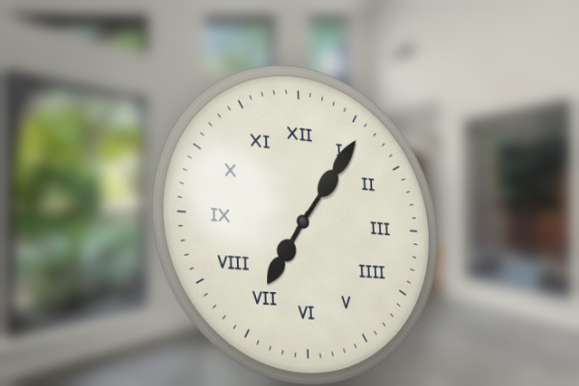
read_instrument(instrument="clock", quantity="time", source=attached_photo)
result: 7:06
